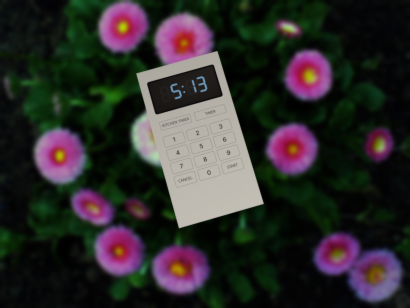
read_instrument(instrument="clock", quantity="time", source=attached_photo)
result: 5:13
